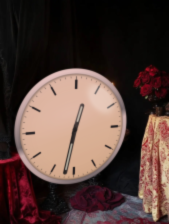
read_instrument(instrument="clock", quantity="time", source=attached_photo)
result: 12:32
